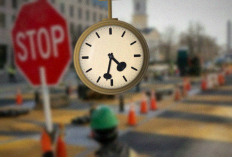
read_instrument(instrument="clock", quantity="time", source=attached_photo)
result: 4:32
